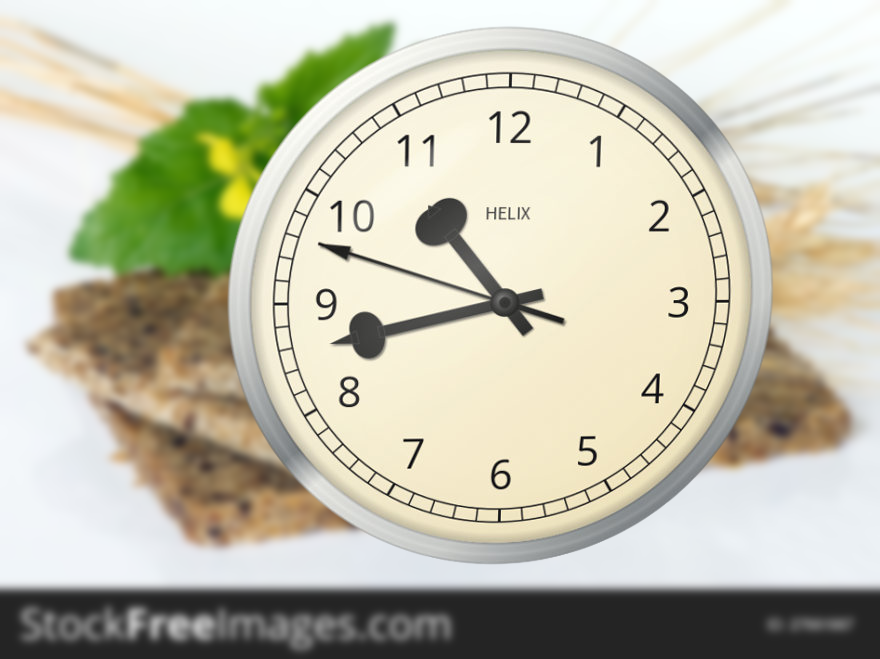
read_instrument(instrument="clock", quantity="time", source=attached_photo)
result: 10:42:48
